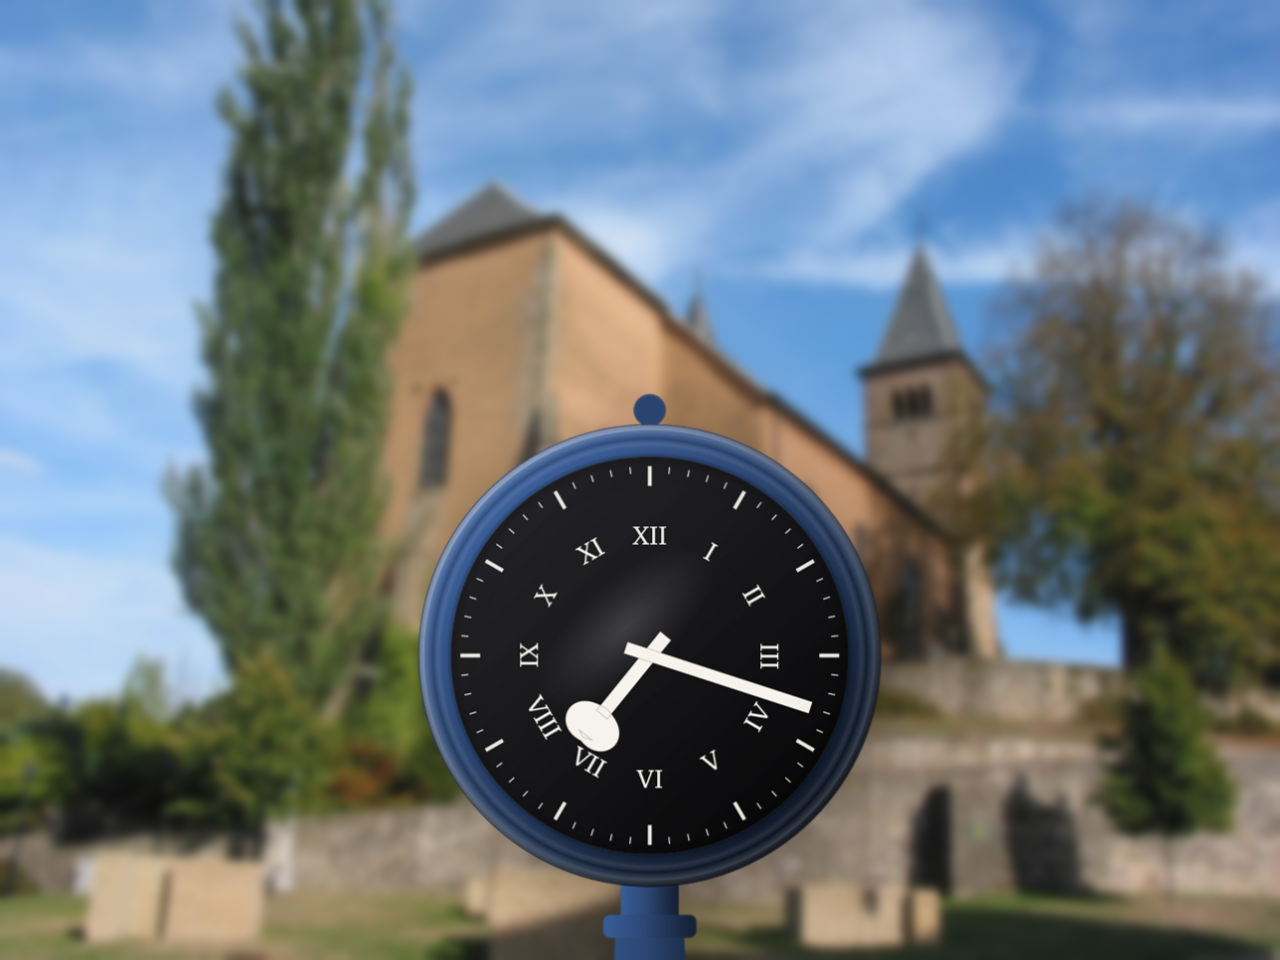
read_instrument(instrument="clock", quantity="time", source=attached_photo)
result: 7:18
